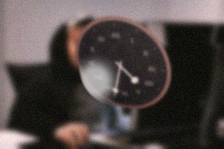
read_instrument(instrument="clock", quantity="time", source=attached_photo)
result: 4:33
